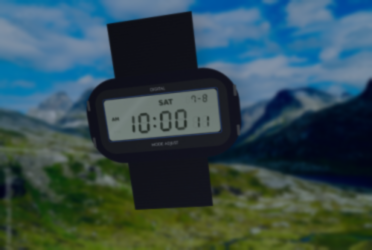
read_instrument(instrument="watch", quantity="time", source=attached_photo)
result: 10:00:11
